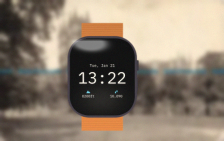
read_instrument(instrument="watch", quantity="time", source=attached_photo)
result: 13:22
